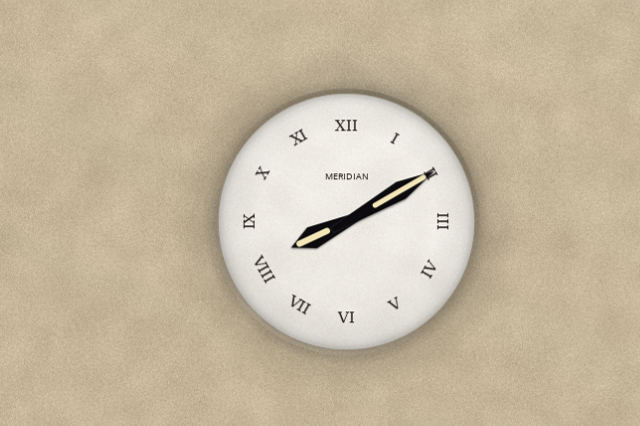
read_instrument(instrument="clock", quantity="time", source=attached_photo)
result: 8:10
